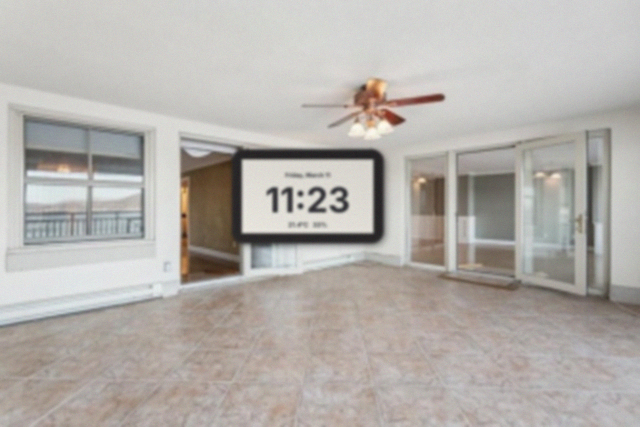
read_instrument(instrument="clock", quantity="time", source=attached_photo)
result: 11:23
